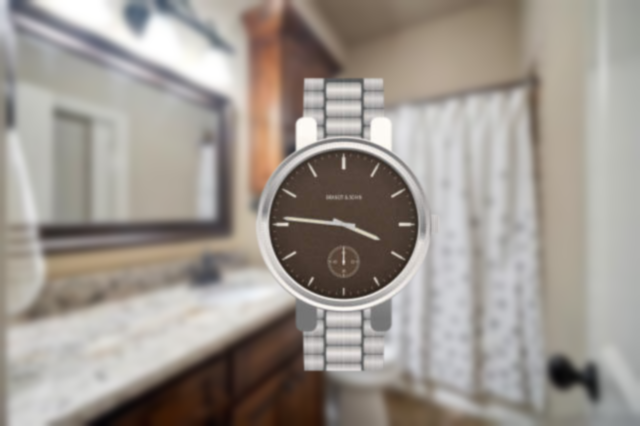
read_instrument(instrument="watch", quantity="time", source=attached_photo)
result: 3:46
